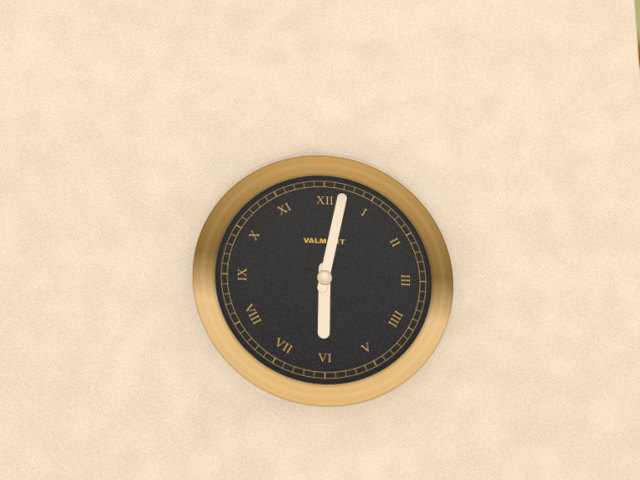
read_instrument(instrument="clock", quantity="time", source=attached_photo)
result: 6:02
